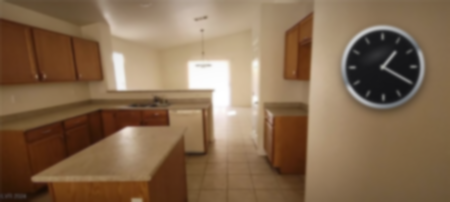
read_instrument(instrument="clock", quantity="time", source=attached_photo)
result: 1:20
